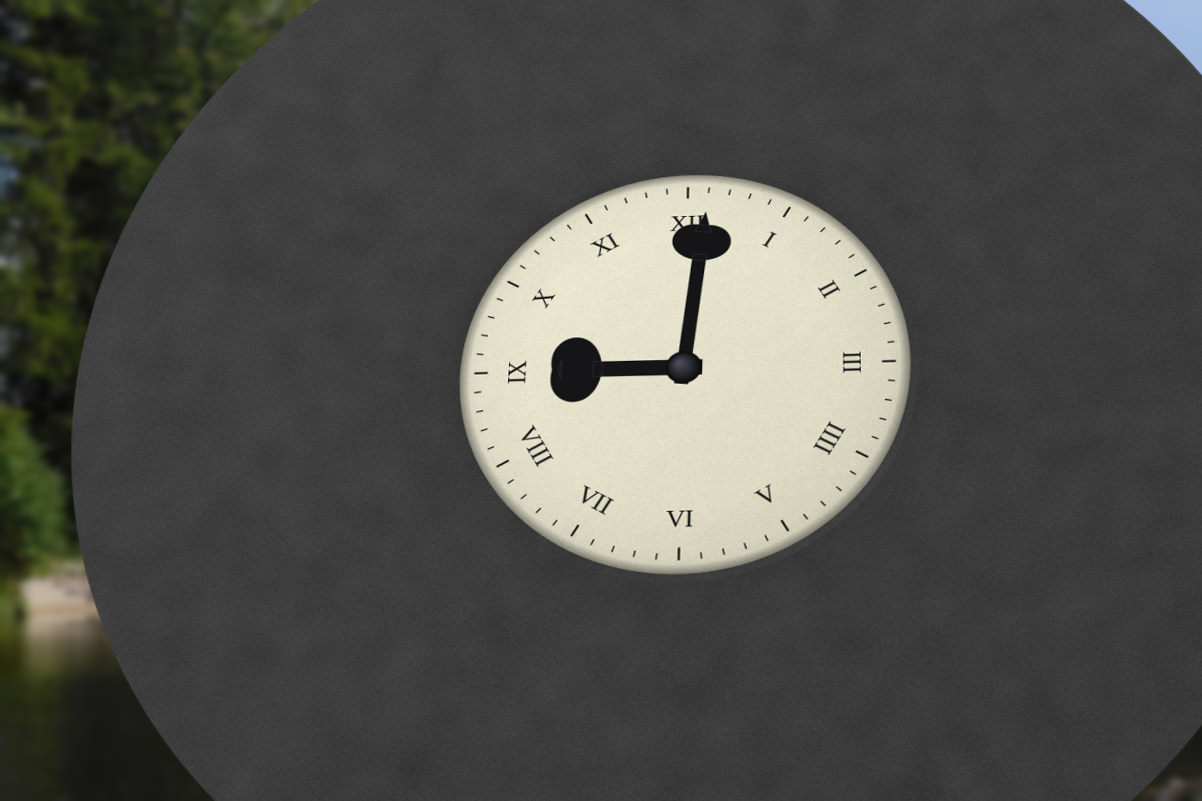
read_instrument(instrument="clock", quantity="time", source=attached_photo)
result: 9:01
